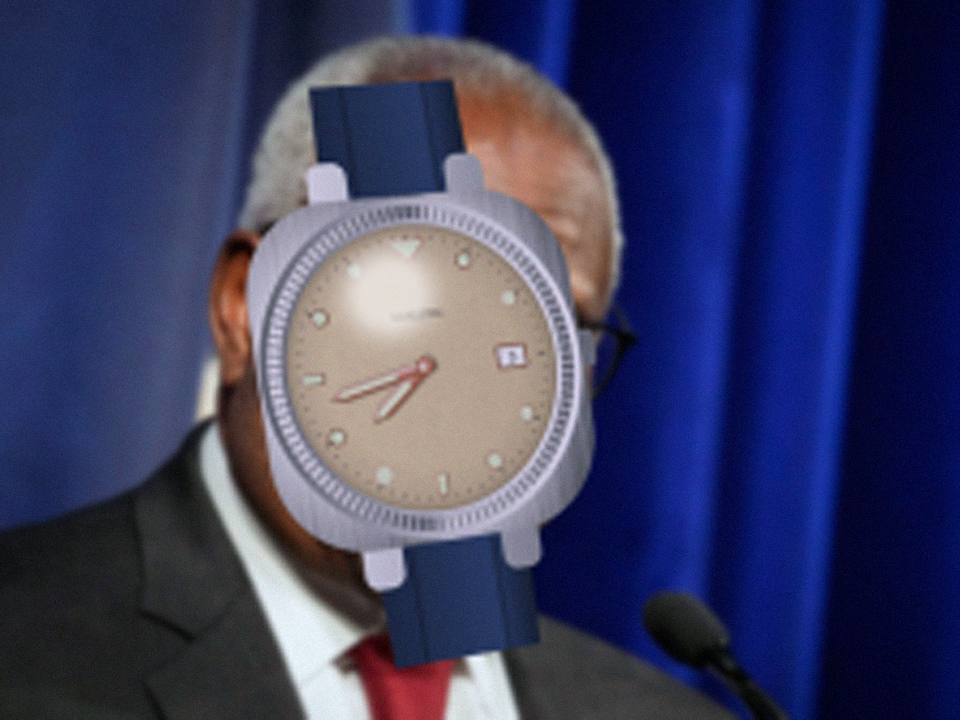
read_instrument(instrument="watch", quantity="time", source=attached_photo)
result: 7:43
